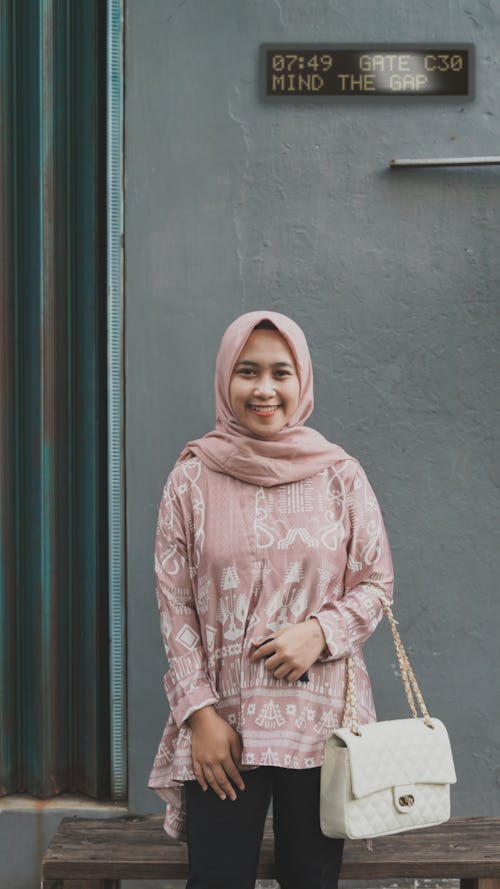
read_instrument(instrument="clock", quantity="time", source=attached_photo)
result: 7:49
